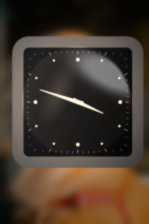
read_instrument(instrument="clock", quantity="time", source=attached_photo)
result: 3:48
